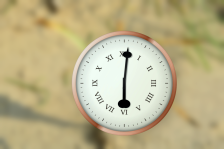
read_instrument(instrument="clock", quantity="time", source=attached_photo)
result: 6:01
